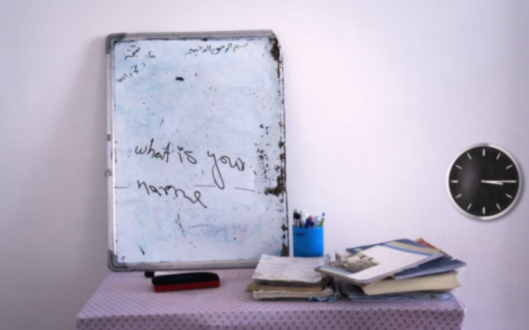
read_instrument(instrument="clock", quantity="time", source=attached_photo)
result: 3:15
